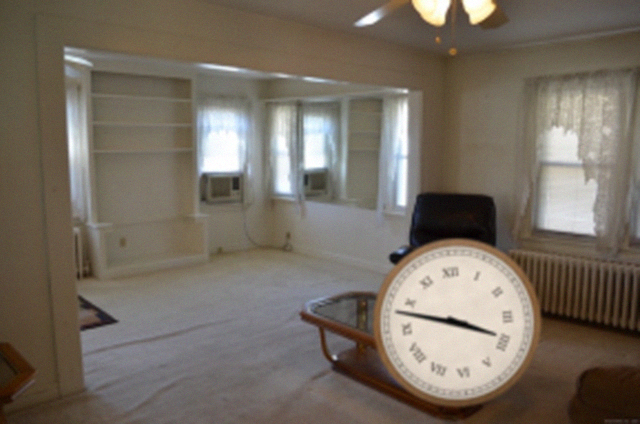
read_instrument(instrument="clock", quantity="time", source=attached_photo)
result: 3:48
